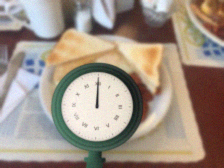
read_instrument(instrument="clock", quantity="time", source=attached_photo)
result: 12:00
